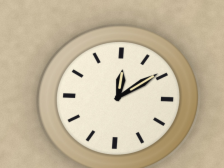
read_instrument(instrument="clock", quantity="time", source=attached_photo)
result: 12:09
